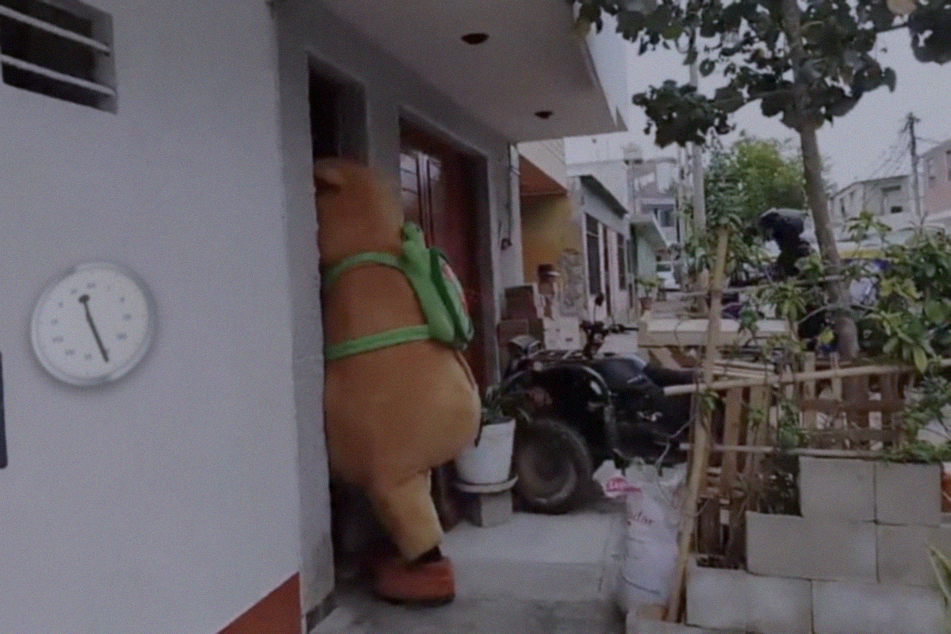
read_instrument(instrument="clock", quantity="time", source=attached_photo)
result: 11:26
